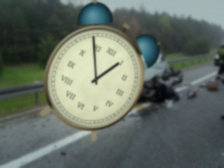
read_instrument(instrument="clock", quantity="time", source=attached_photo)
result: 12:54
